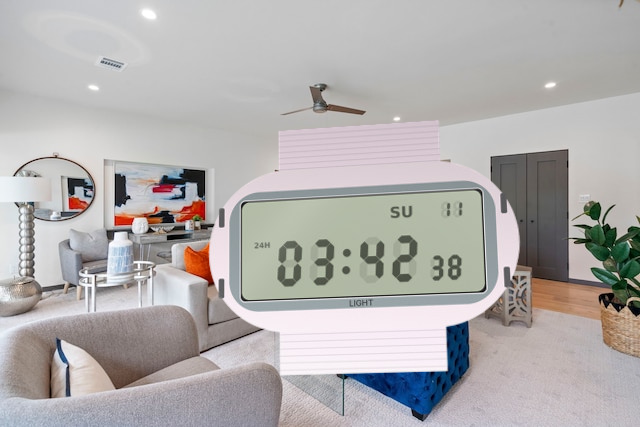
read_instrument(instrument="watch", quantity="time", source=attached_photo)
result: 3:42:38
